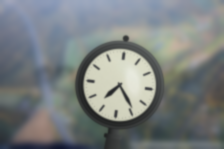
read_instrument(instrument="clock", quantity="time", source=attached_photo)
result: 7:24
